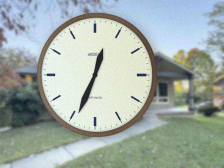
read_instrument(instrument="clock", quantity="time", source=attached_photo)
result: 12:34
